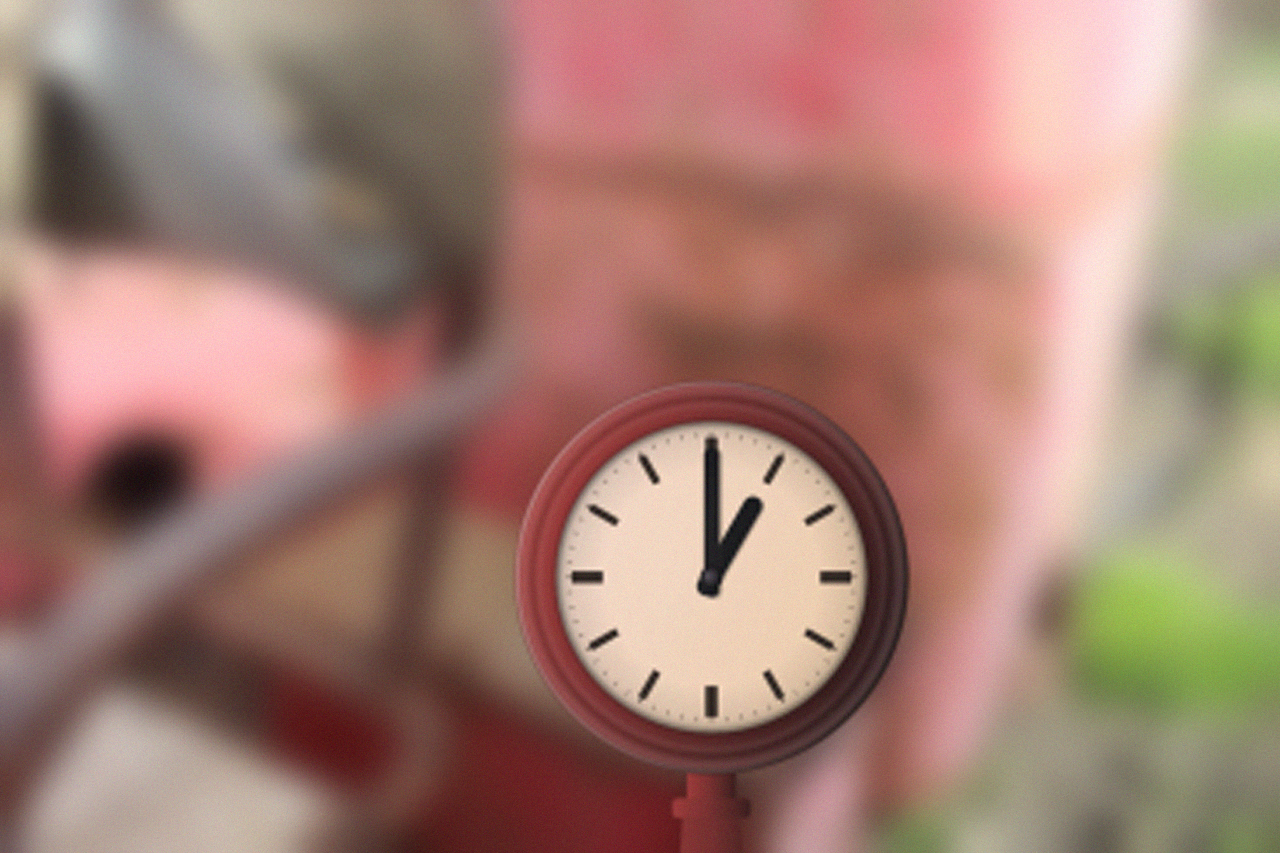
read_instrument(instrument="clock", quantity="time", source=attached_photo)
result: 1:00
